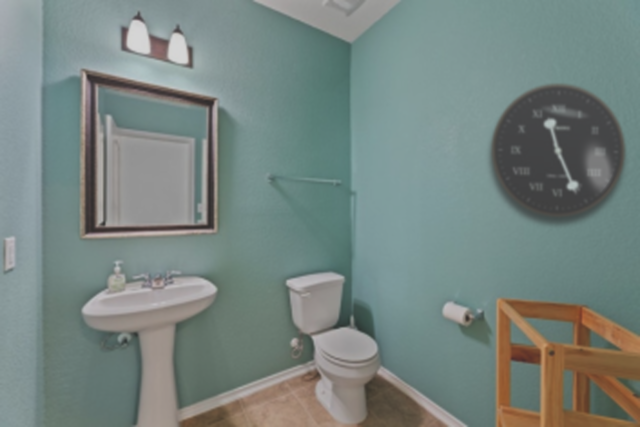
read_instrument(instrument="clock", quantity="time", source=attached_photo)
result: 11:26
